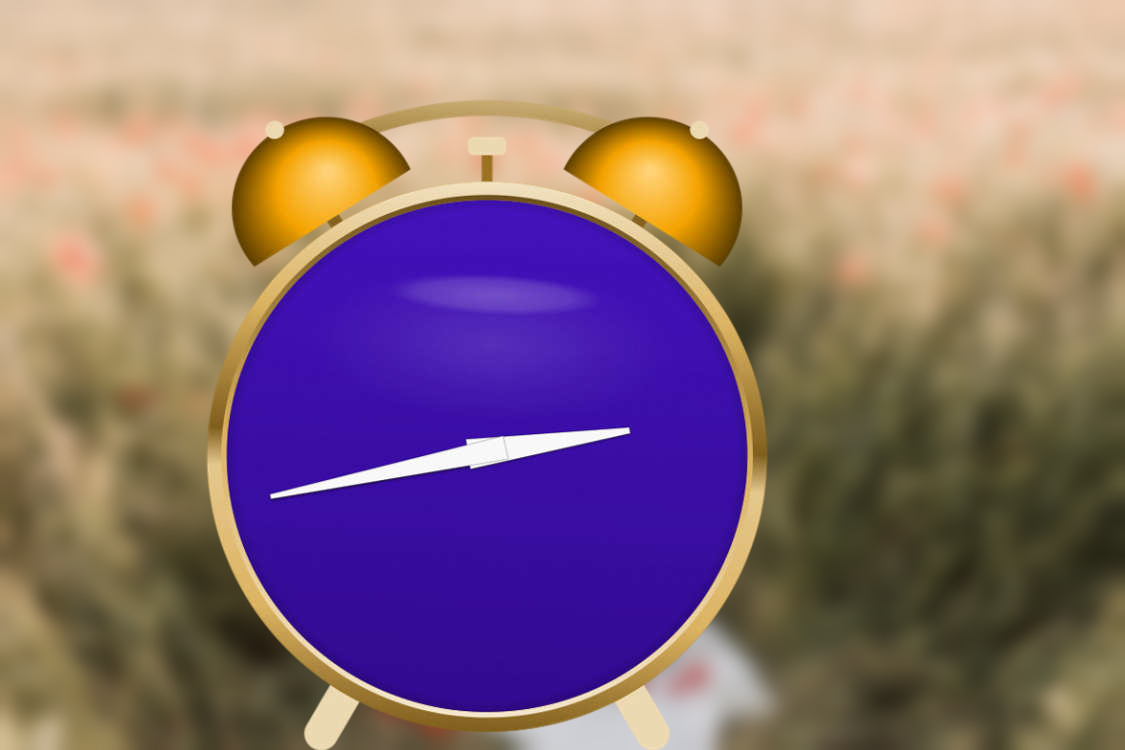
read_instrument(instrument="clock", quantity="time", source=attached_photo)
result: 2:43
